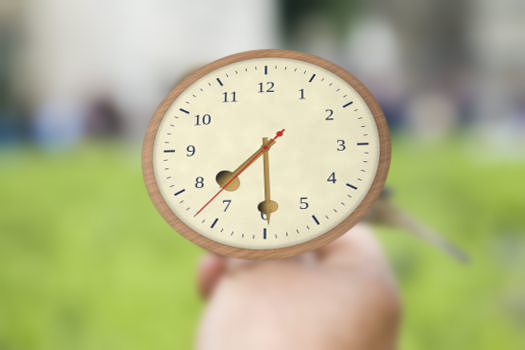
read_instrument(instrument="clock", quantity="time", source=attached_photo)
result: 7:29:37
